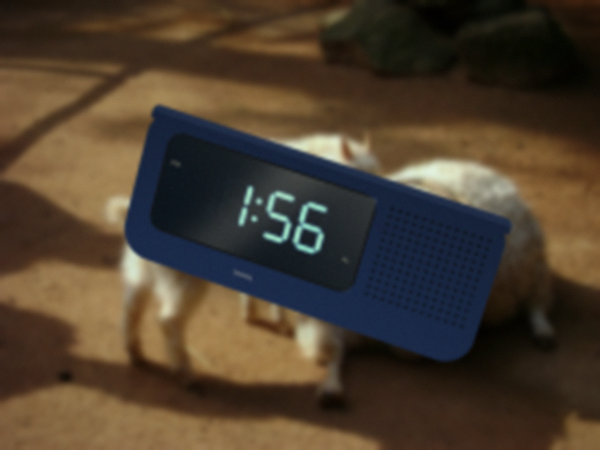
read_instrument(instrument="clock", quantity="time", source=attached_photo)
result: 1:56
